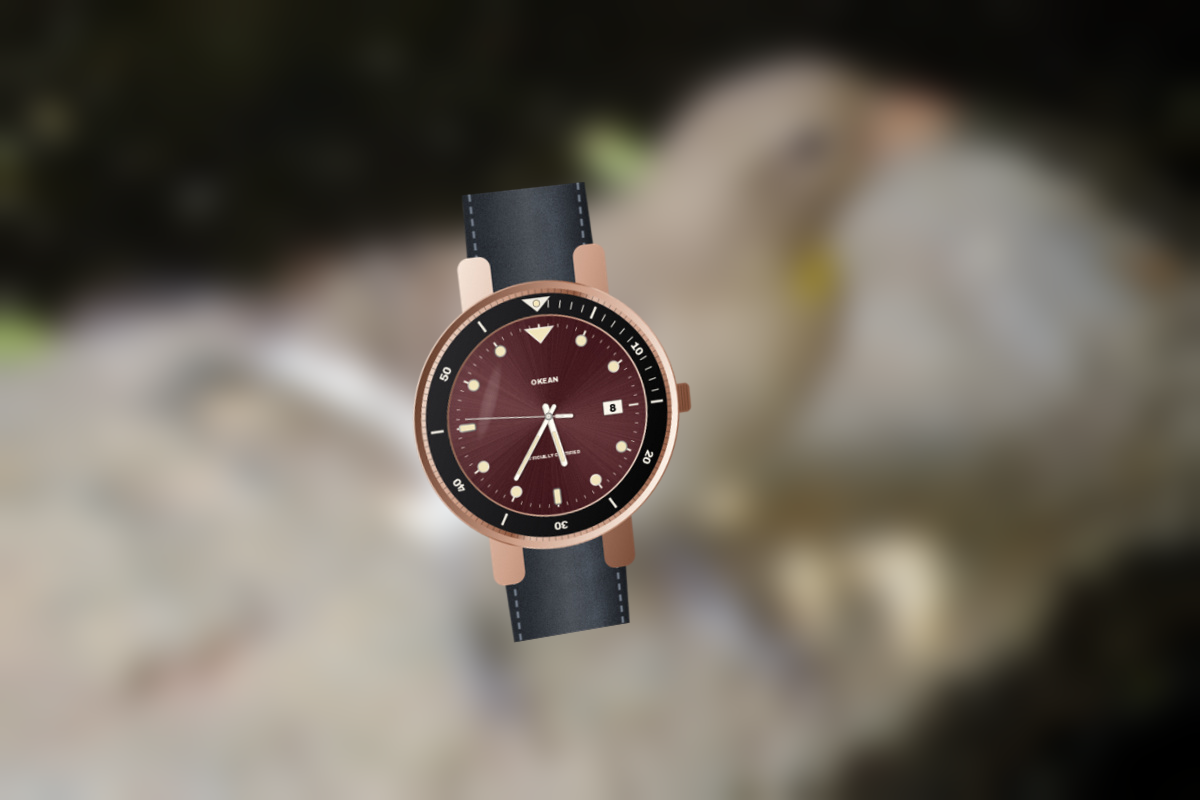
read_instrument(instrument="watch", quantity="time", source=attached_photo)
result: 5:35:46
